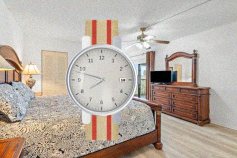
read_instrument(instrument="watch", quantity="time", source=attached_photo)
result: 7:48
